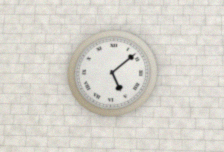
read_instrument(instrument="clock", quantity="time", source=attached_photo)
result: 5:08
